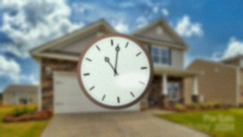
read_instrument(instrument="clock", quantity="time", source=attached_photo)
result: 11:02
